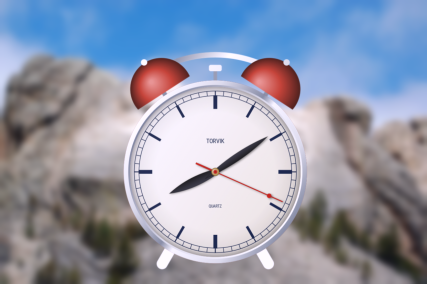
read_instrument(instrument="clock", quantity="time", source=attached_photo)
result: 8:09:19
